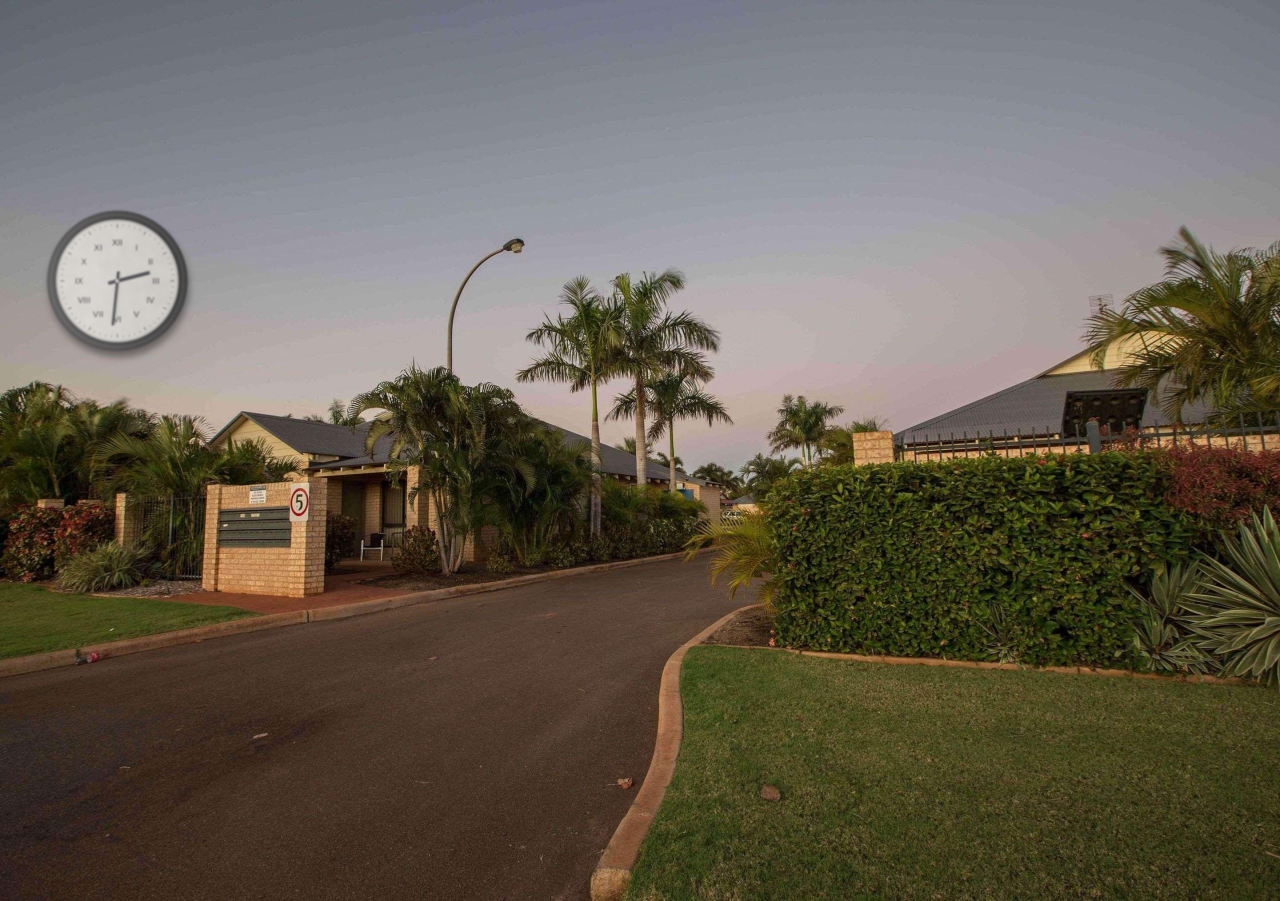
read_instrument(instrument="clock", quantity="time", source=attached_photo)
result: 2:31
